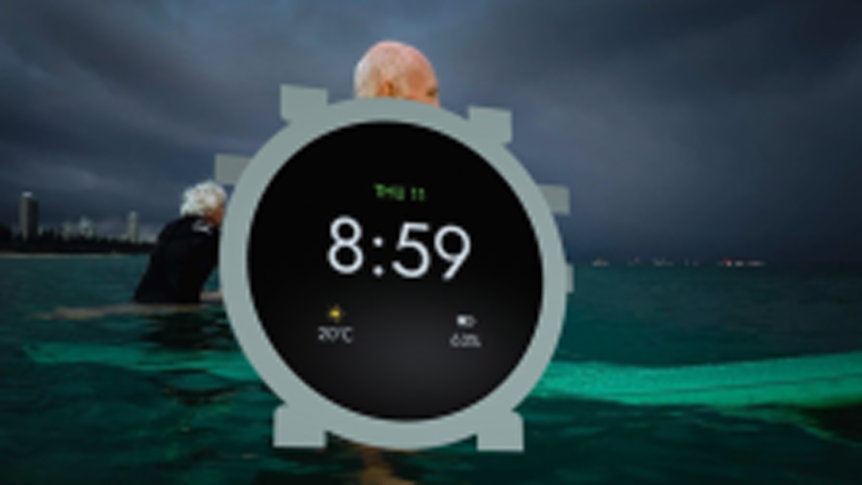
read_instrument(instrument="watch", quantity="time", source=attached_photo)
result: 8:59
